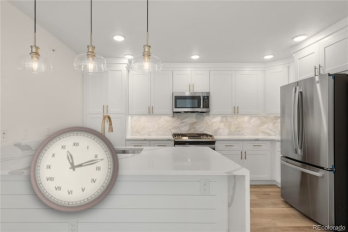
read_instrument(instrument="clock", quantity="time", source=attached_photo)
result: 11:12
